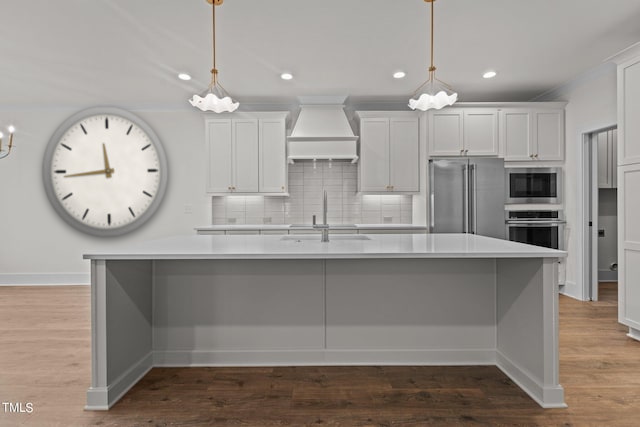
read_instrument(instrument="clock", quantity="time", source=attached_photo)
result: 11:44
